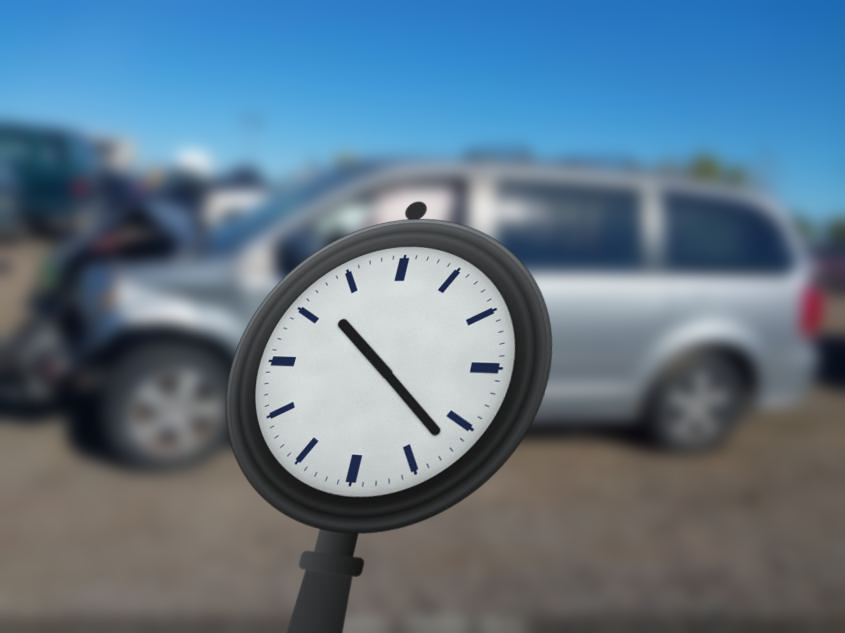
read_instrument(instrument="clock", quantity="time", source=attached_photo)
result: 10:22
